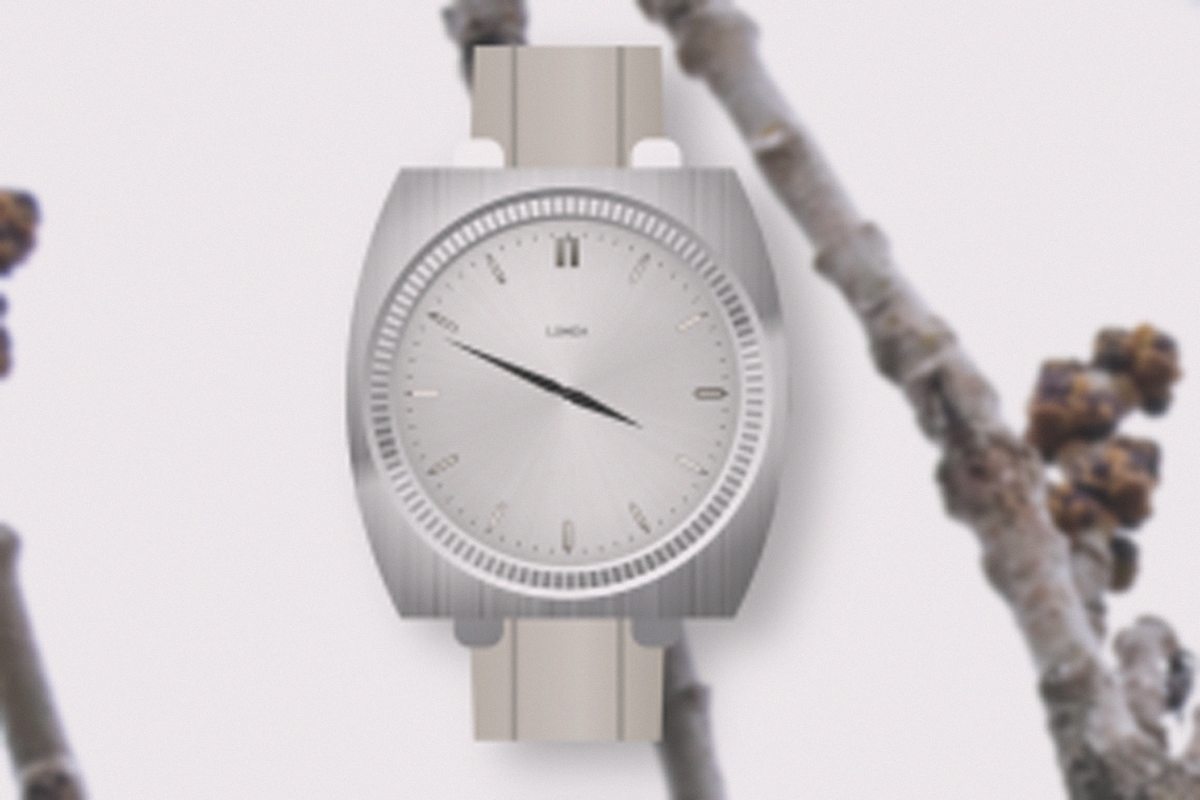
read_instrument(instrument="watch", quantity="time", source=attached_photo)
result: 3:49
